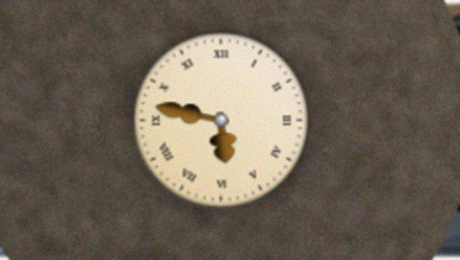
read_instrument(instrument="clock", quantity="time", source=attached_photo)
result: 5:47
